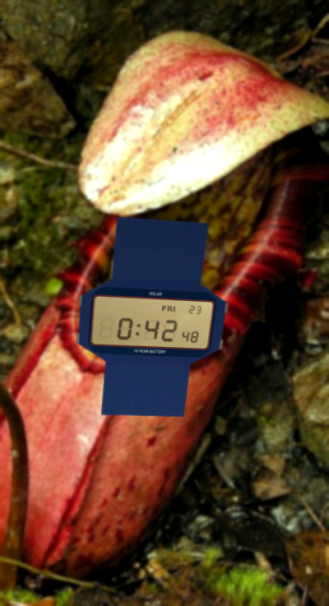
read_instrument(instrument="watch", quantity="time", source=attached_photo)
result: 0:42:48
